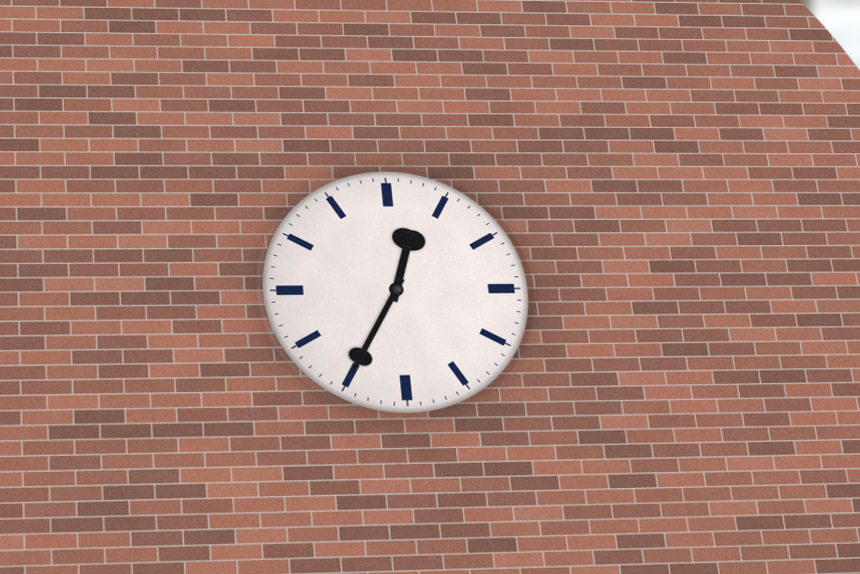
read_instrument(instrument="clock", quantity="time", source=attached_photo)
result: 12:35
